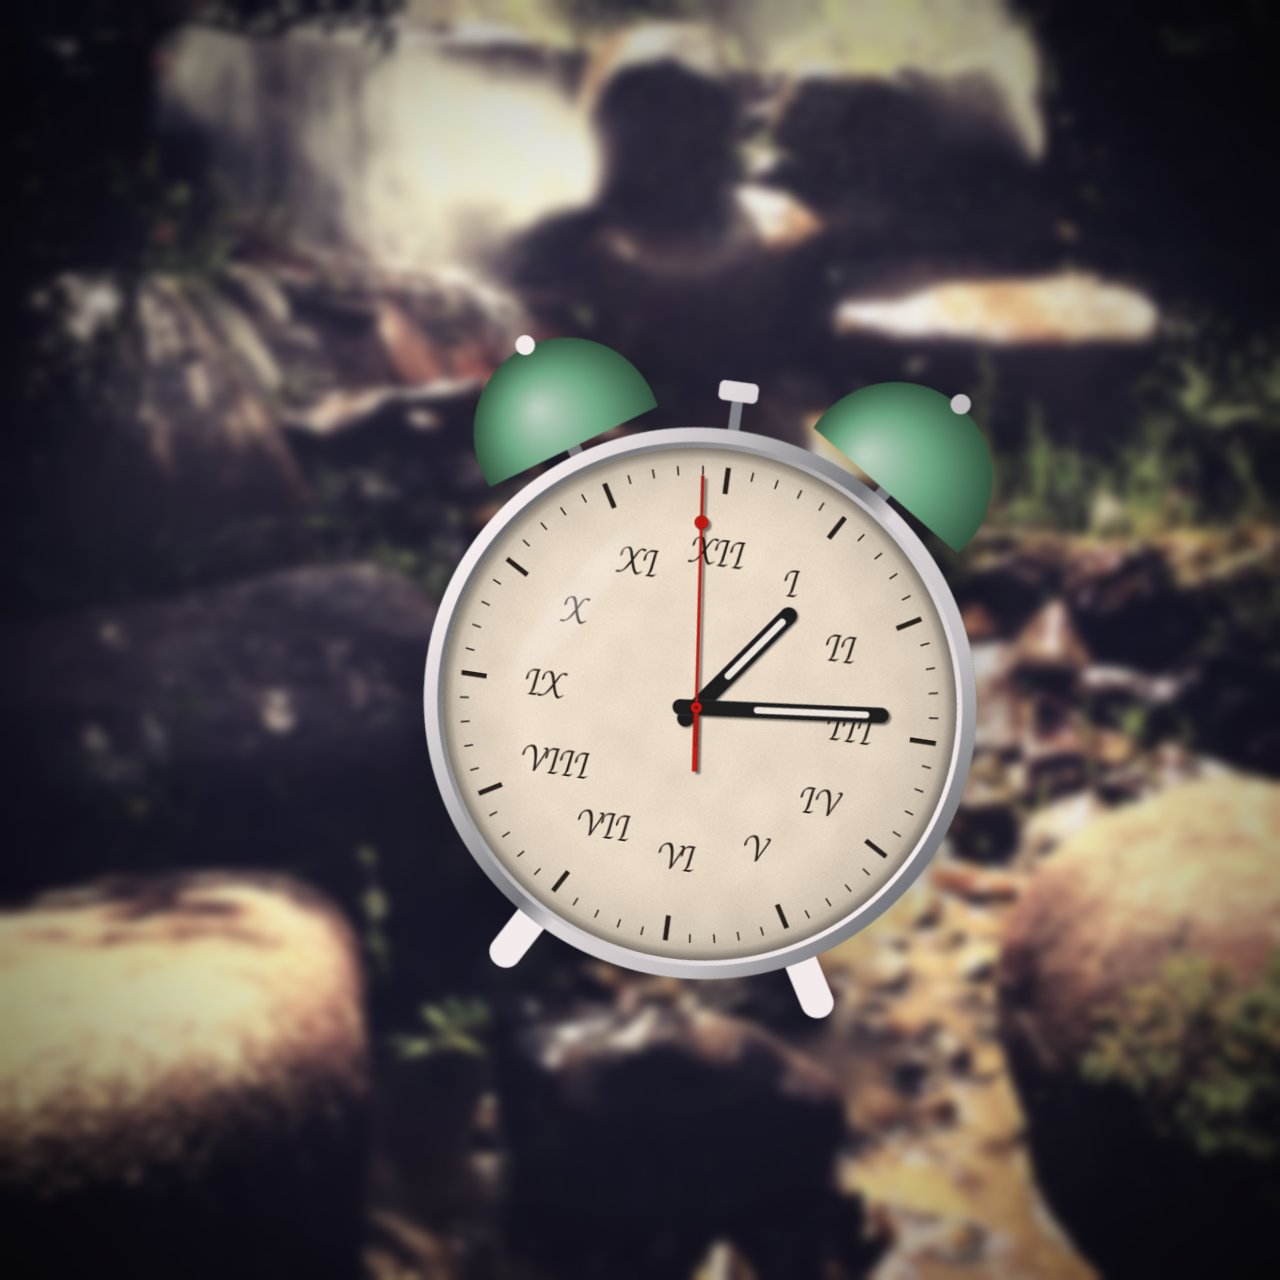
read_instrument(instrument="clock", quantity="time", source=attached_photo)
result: 1:13:59
